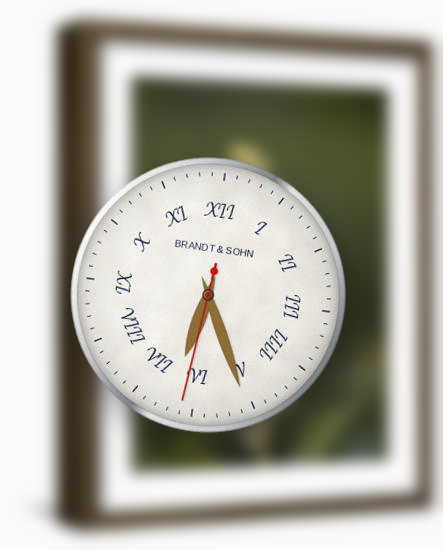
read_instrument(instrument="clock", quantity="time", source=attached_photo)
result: 6:25:31
